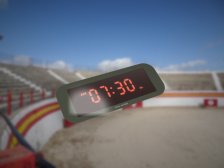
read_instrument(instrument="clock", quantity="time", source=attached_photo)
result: 7:30
